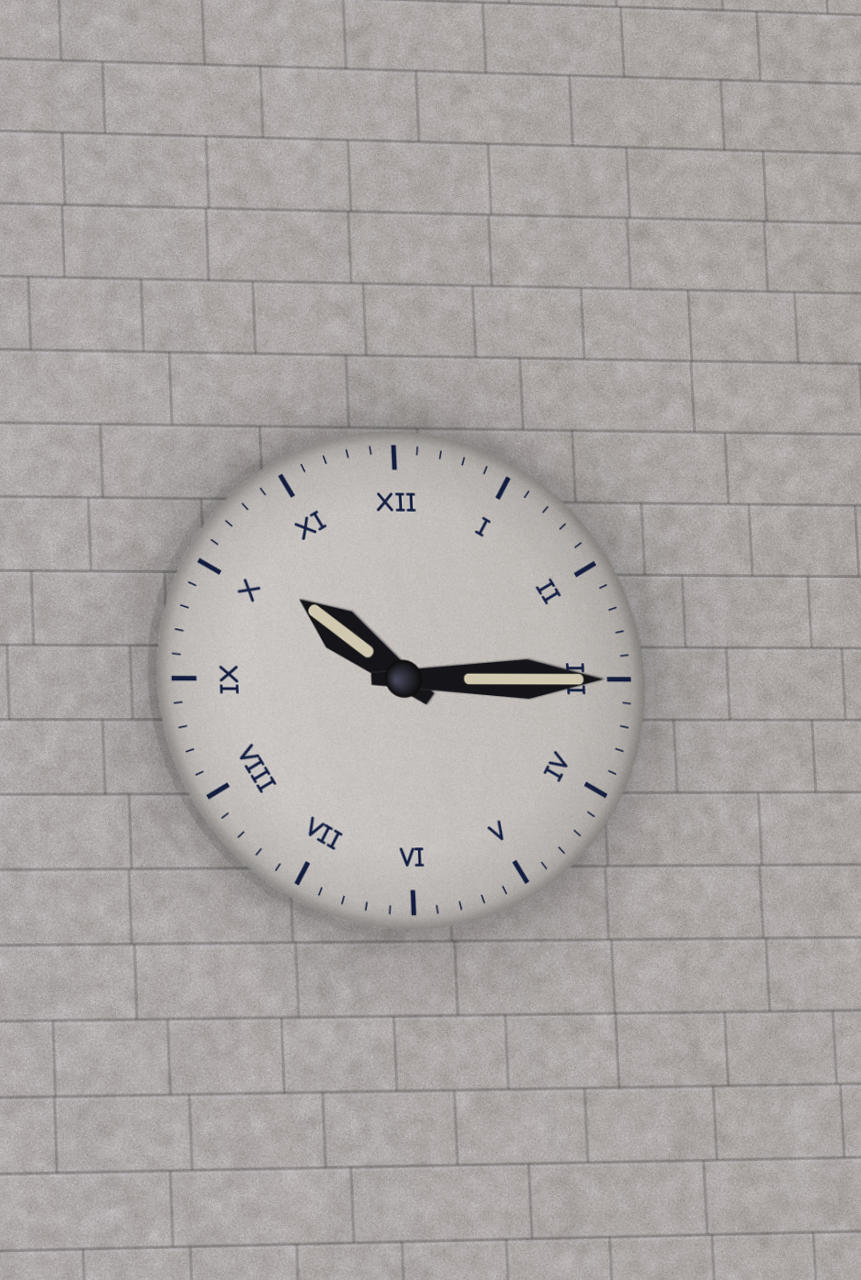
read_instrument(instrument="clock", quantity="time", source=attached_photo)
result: 10:15
